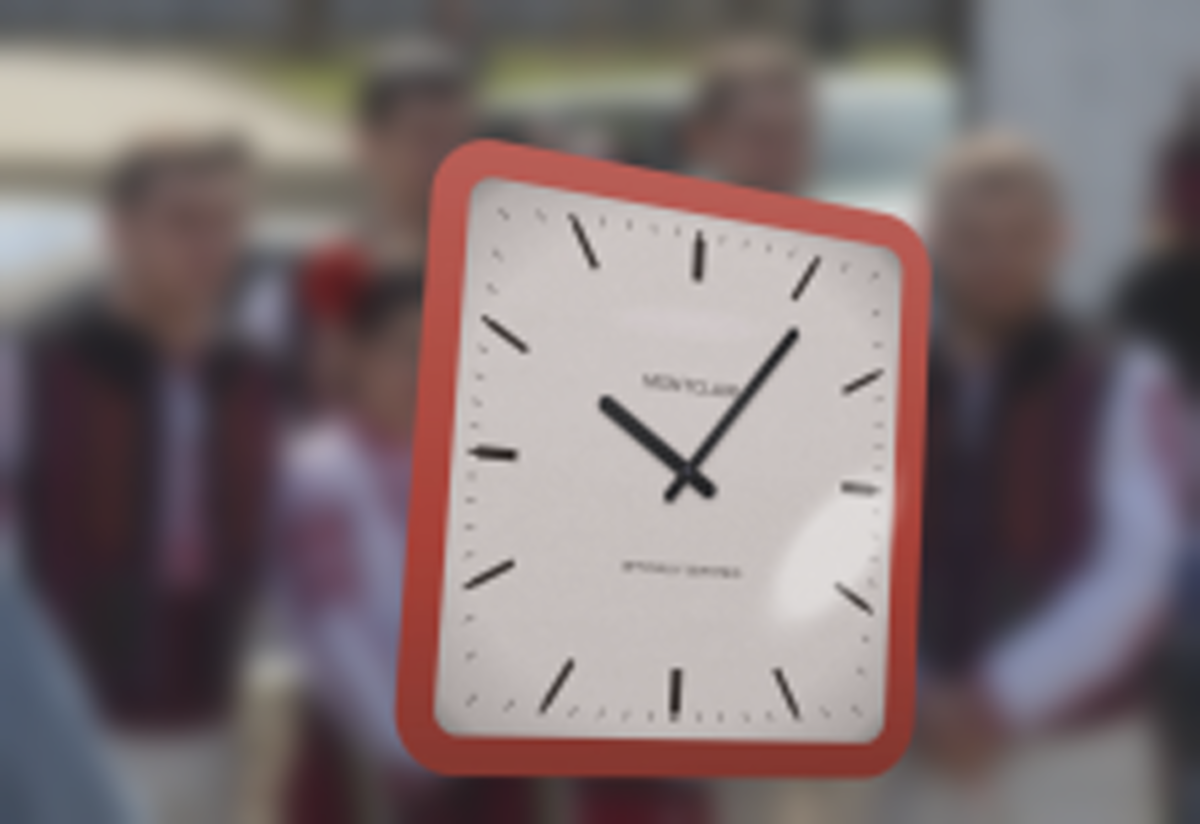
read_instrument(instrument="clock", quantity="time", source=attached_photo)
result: 10:06
